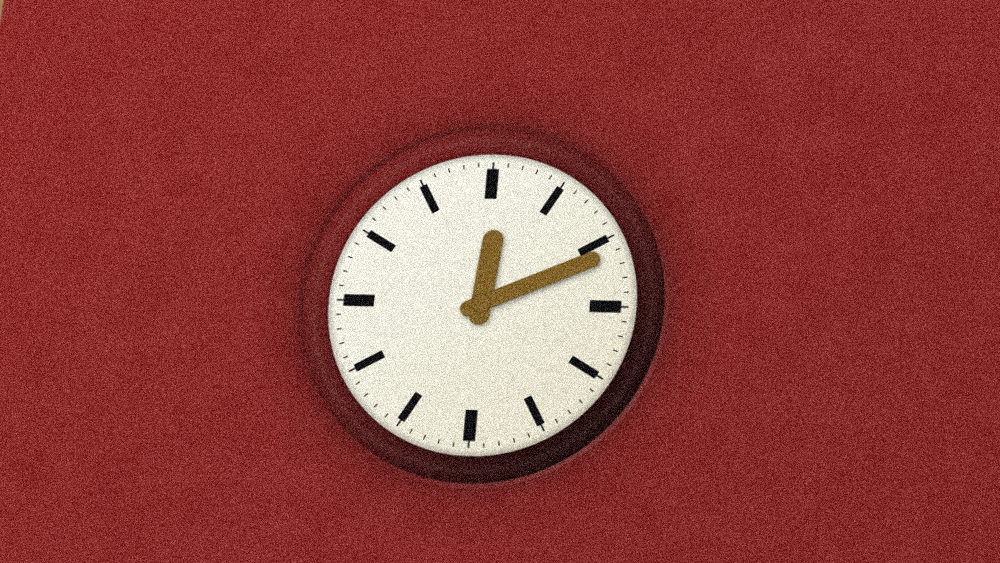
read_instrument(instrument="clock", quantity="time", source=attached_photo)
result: 12:11
